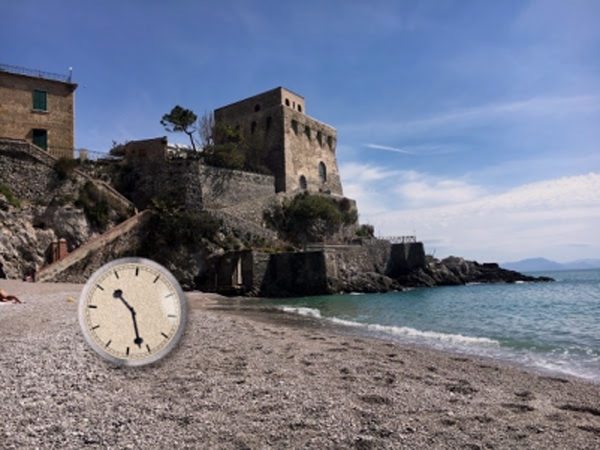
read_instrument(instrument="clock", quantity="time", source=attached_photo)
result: 10:27
